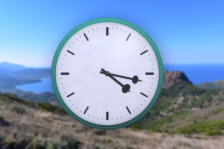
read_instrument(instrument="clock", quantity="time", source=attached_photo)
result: 4:17
